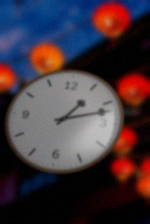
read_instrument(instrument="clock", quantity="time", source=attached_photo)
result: 1:12
